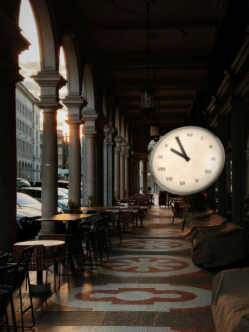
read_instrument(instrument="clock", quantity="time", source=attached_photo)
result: 9:55
